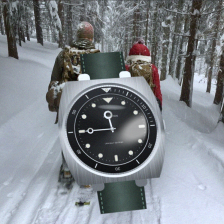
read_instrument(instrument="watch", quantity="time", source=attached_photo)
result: 11:45
